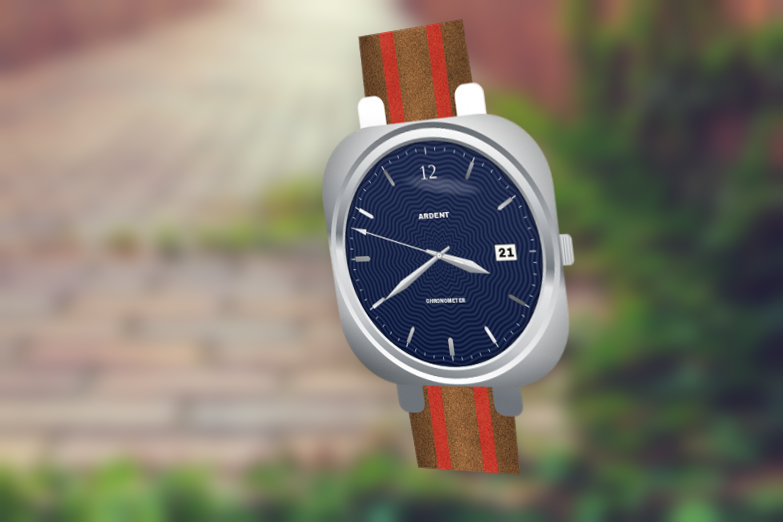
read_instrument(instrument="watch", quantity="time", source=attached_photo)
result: 3:39:48
